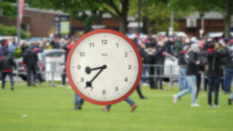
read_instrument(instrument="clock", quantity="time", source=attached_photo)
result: 8:37
